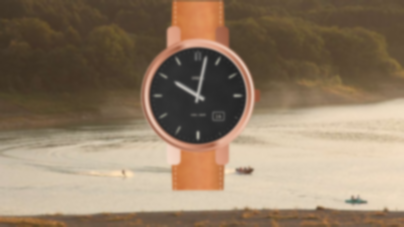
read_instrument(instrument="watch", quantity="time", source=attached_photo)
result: 10:02
